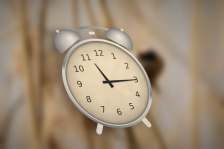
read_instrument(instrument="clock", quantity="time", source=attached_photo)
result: 11:15
